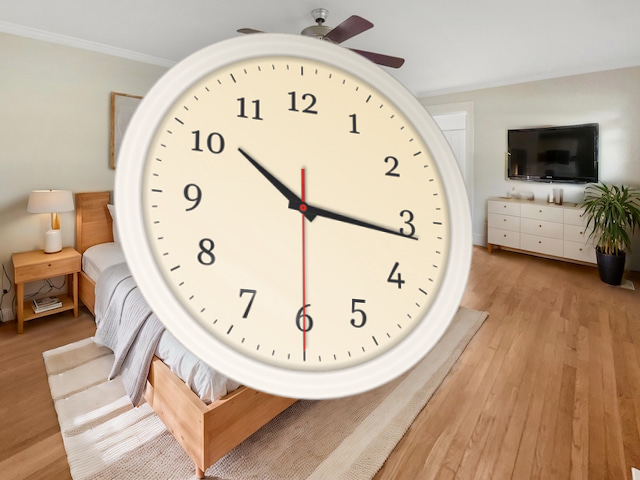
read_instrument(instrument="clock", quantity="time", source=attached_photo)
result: 10:16:30
